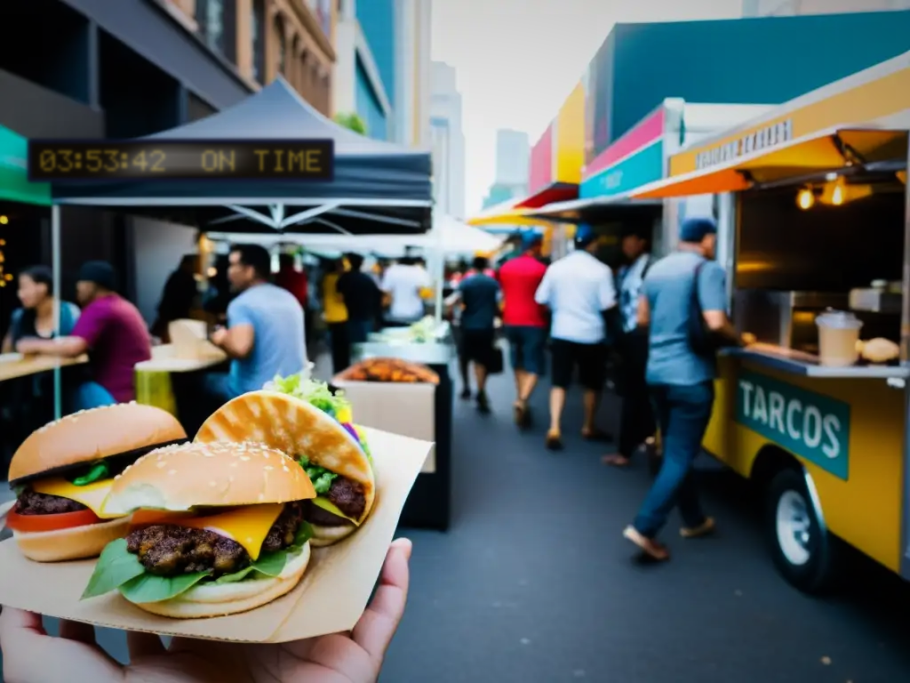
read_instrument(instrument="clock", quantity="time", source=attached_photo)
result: 3:53:42
